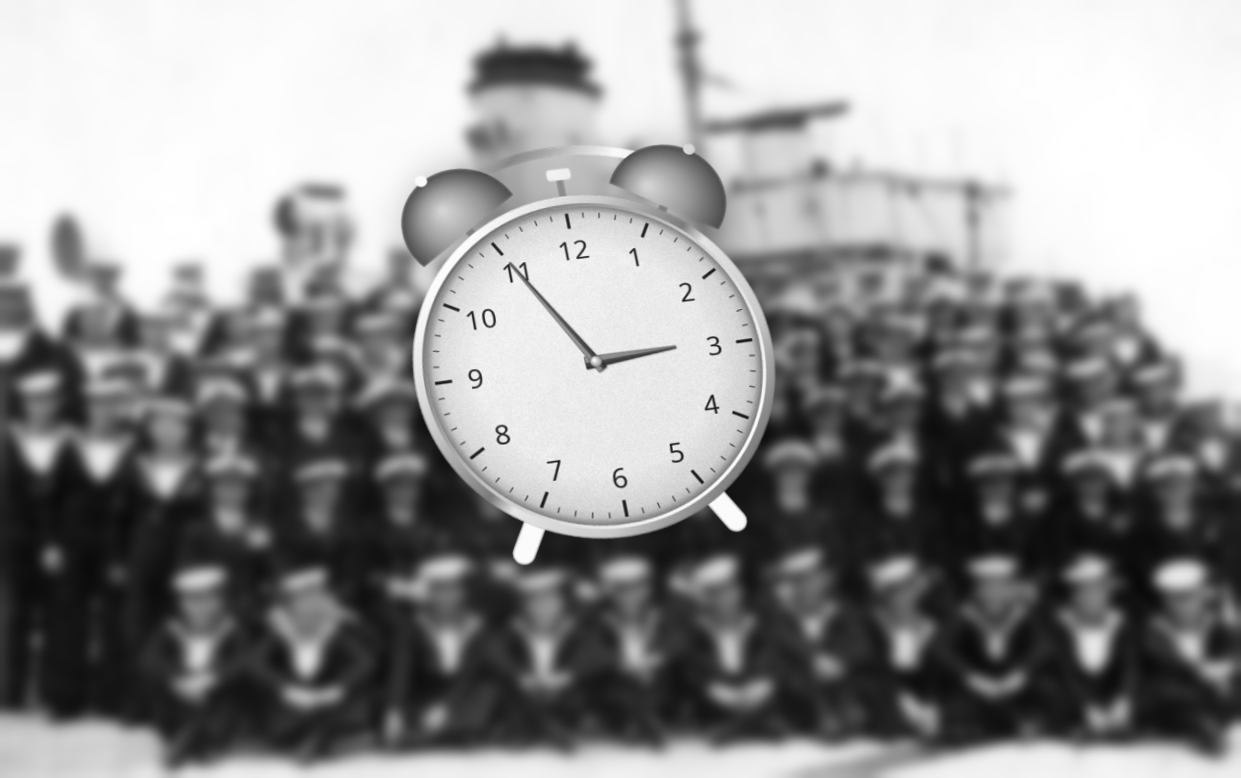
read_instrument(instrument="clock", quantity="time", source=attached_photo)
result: 2:55
